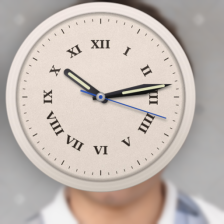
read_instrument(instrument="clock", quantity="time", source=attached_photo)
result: 10:13:18
